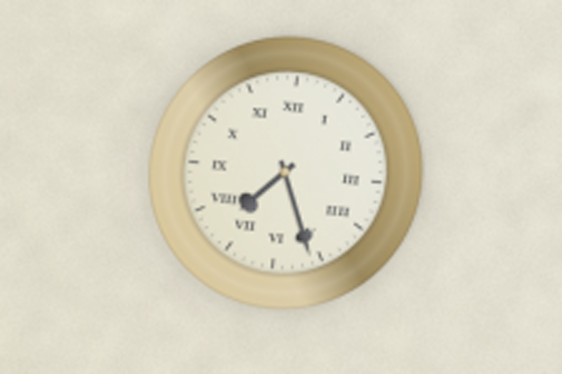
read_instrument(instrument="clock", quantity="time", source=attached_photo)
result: 7:26
